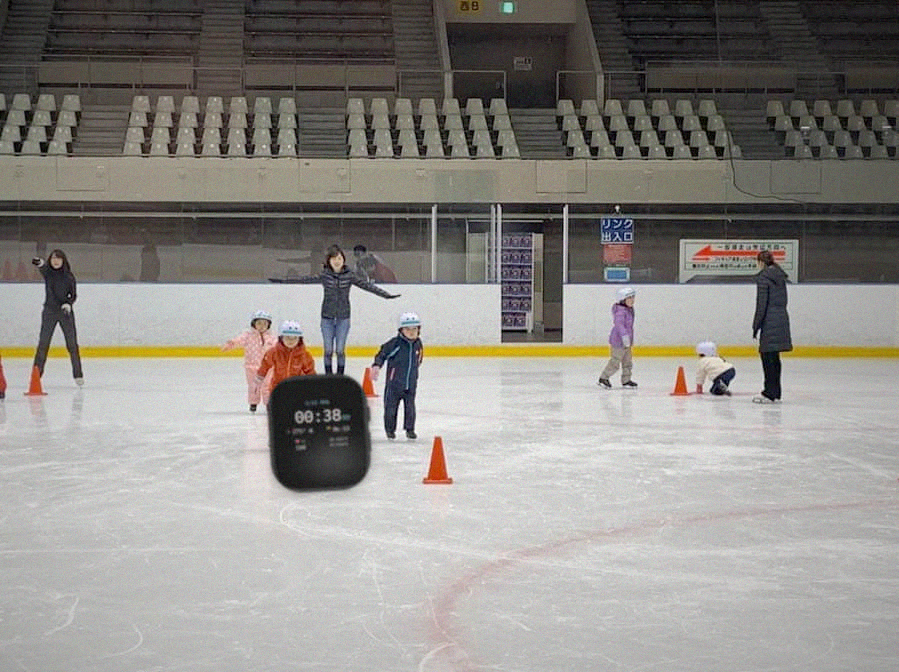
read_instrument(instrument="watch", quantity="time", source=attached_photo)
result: 0:38
